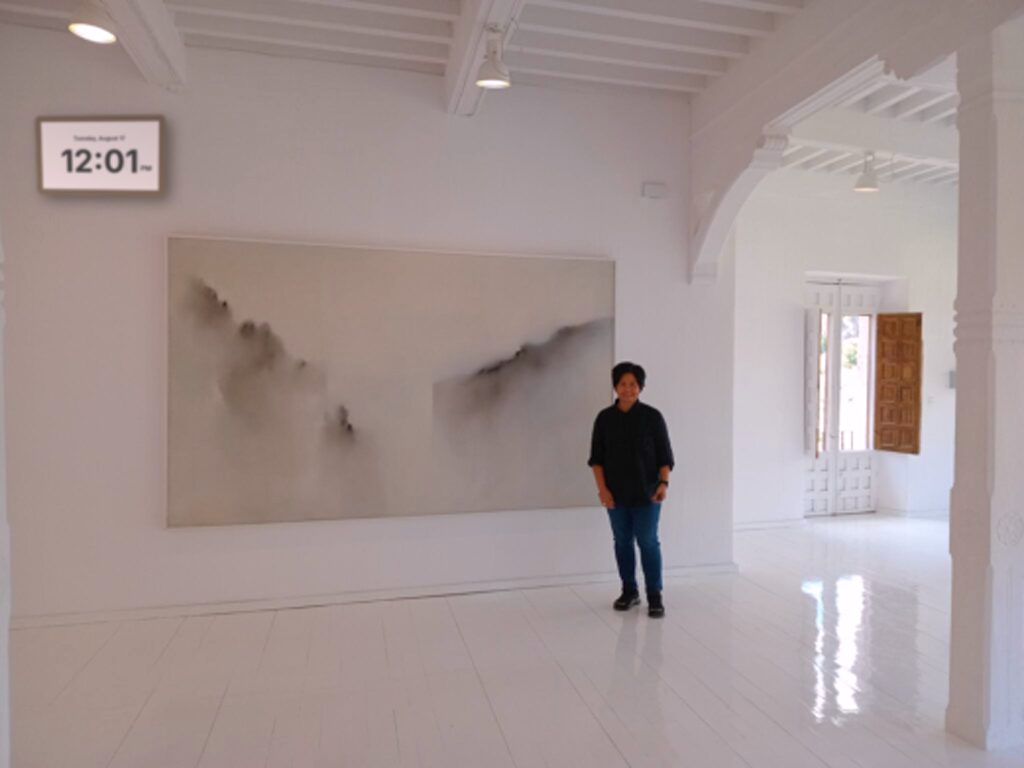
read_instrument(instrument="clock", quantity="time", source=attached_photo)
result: 12:01
